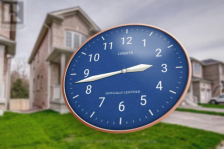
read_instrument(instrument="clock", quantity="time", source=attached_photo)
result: 2:43
